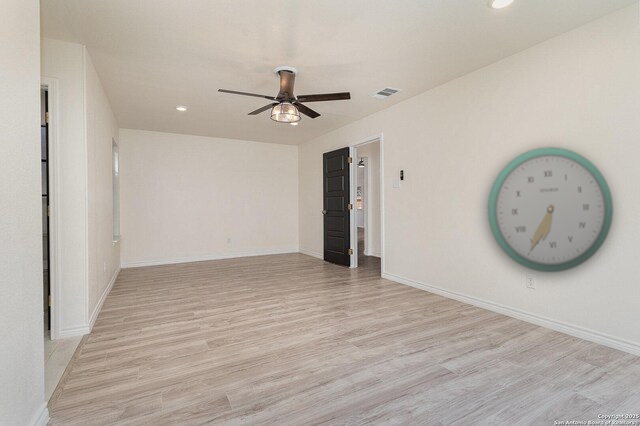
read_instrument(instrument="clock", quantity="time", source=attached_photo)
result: 6:35
